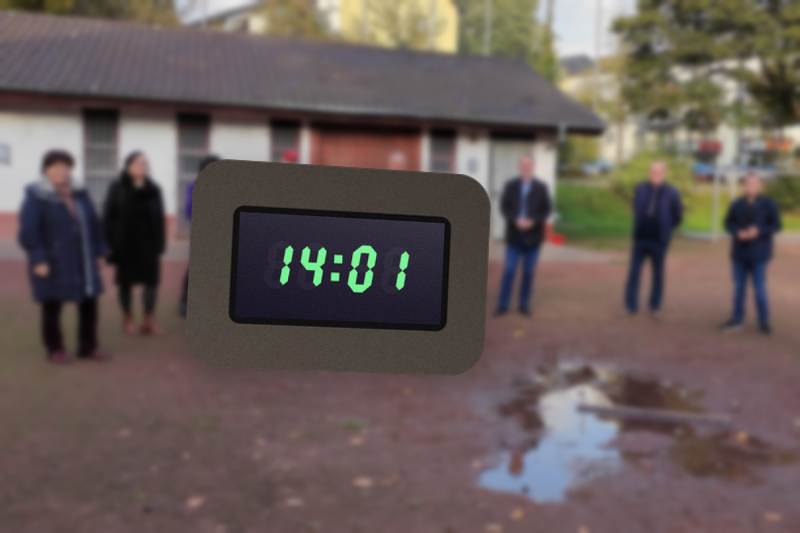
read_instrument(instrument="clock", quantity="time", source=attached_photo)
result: 14:01
